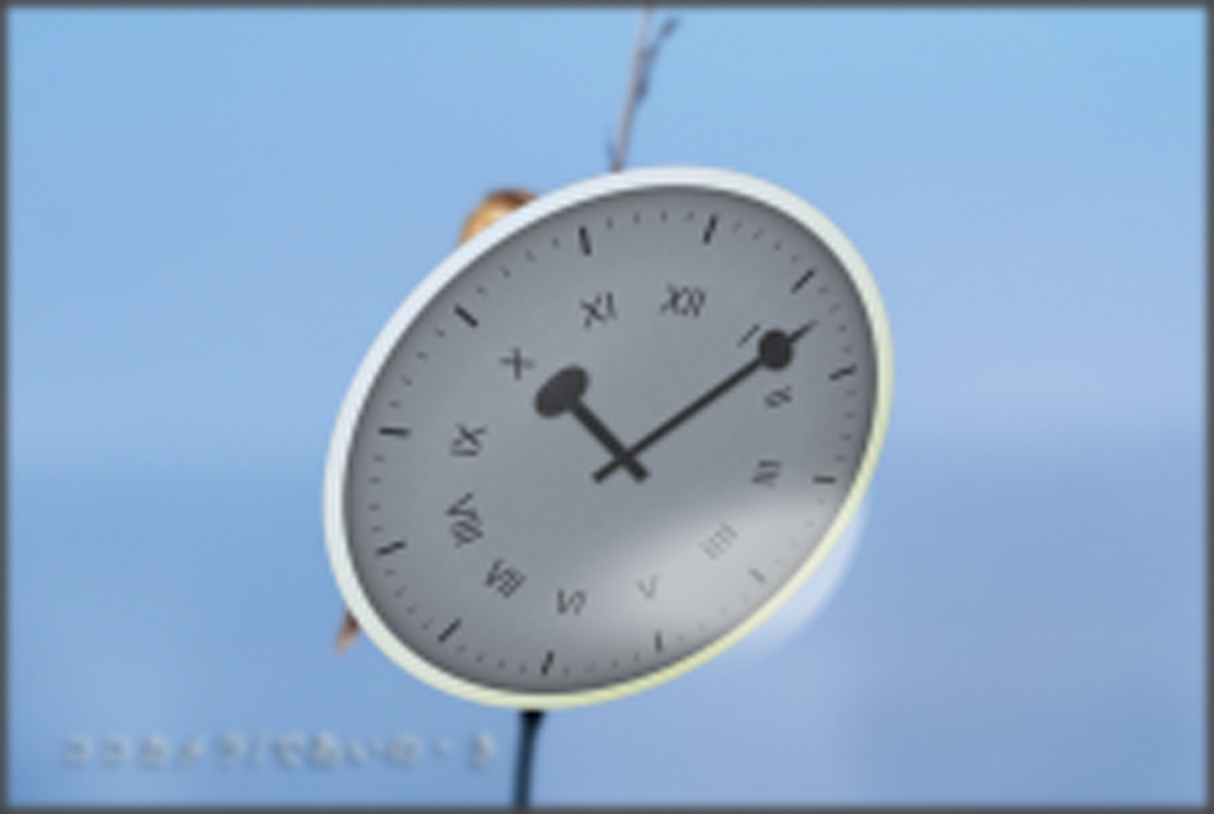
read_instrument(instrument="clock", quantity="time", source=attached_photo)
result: 10:07
